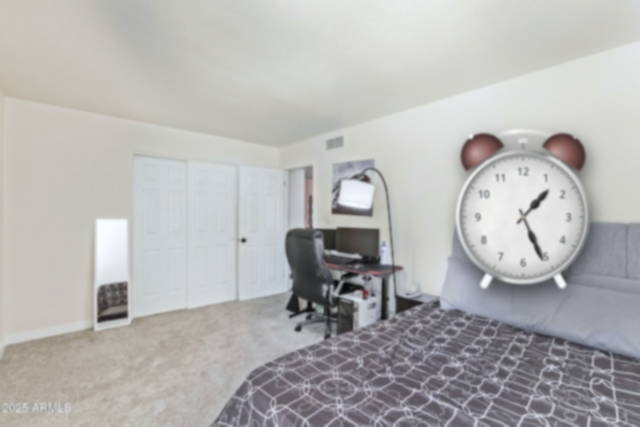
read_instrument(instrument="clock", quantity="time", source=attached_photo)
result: 1:26
